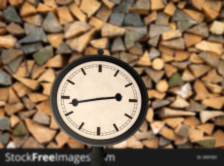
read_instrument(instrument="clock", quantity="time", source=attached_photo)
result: 2:43
